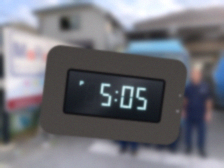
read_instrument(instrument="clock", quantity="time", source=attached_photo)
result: 5:05
